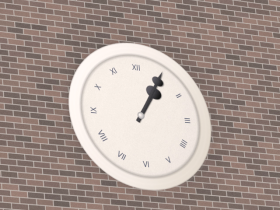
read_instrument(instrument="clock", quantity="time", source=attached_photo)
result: 1:05
